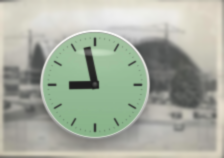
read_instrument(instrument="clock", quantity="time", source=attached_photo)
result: 8:58
